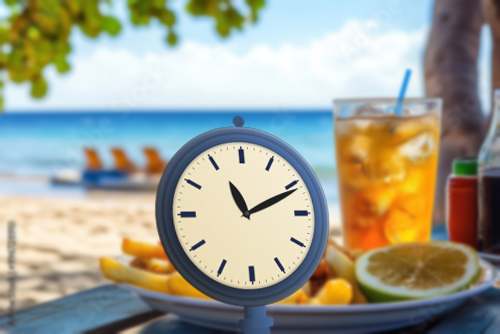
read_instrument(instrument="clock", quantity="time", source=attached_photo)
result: 11:11
